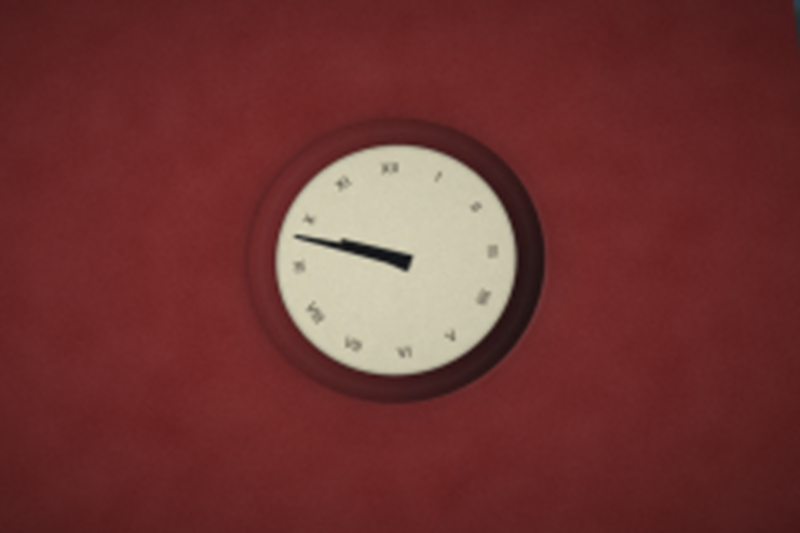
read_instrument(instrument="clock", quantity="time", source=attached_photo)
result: 9:48
